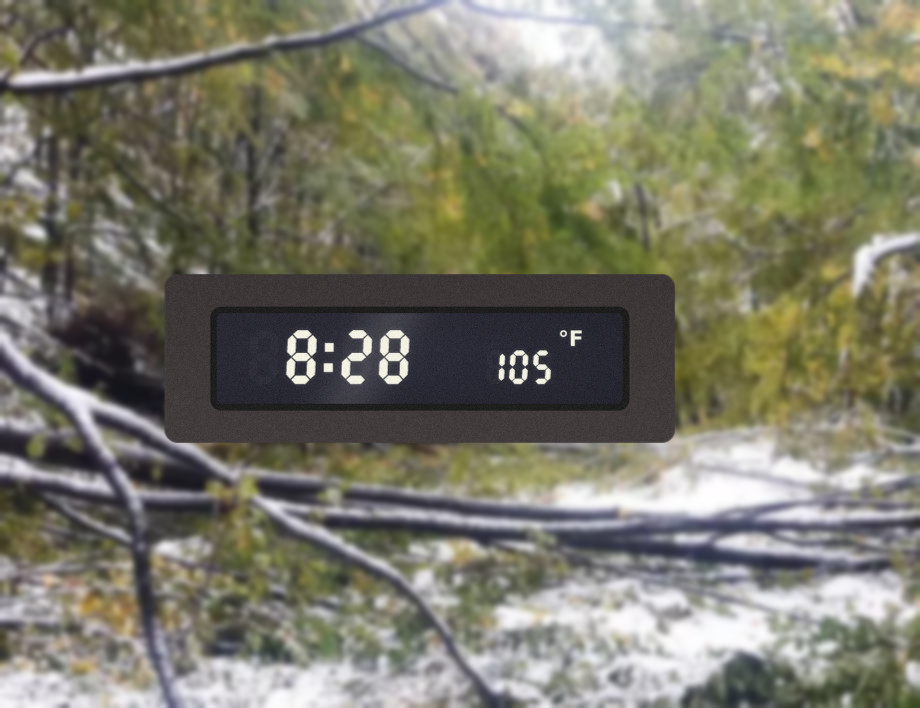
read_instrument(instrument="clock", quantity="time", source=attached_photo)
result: 8:28
